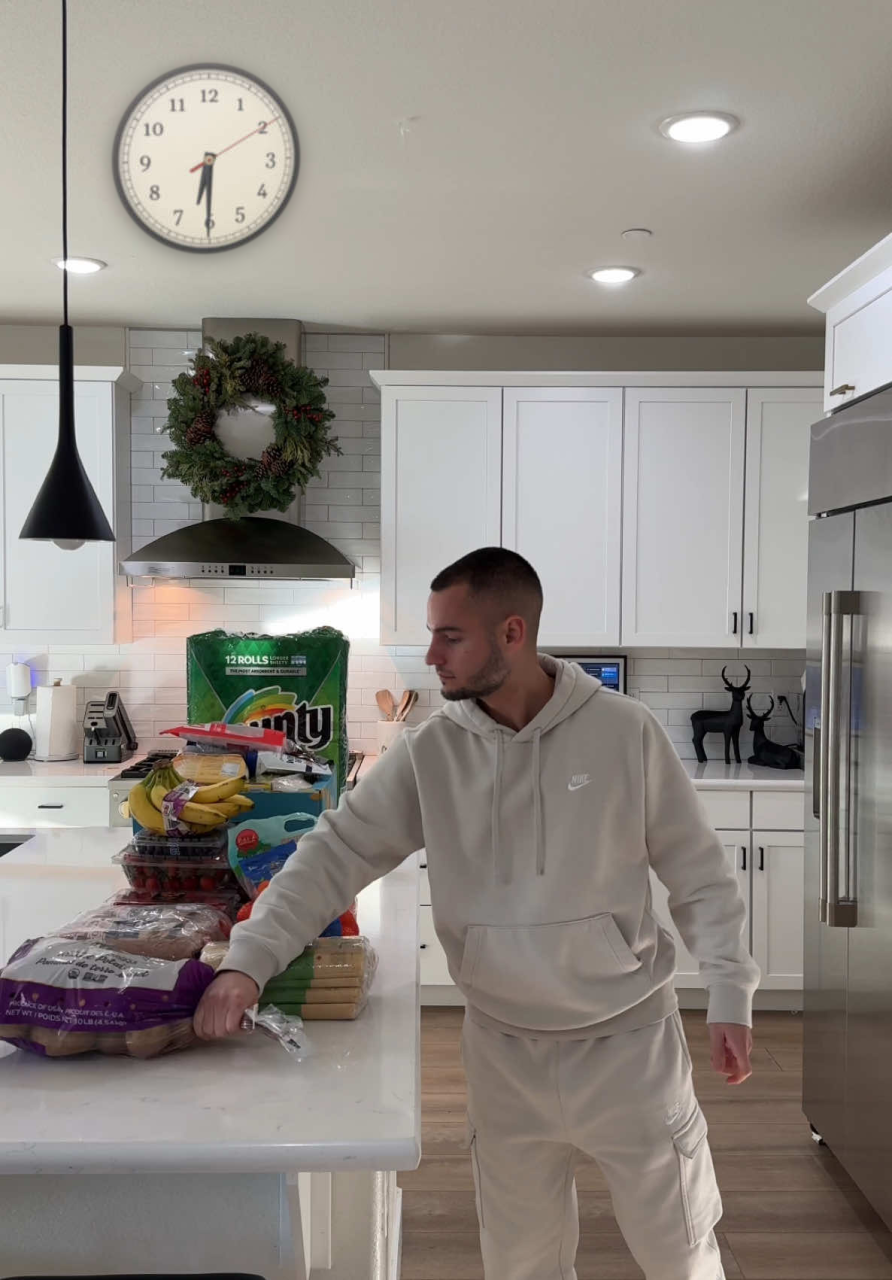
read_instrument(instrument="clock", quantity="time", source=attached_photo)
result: 6:30:10
